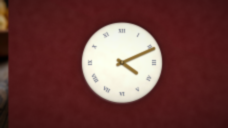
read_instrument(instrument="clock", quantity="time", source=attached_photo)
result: 4:11
